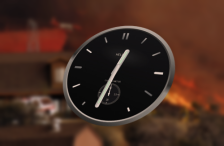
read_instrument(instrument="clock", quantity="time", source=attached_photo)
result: 12:32
